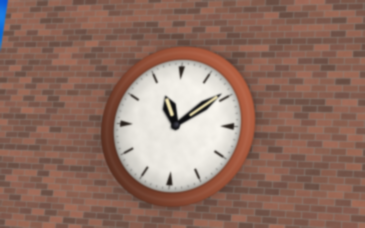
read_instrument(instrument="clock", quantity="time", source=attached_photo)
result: 11:09
